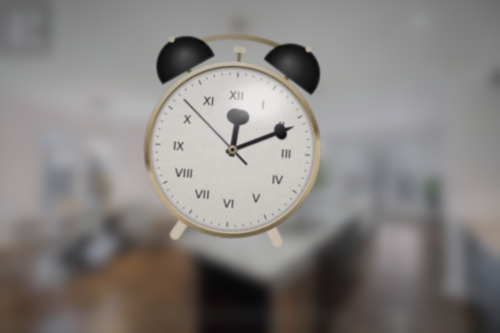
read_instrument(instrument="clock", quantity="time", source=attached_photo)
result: 12:10:52
